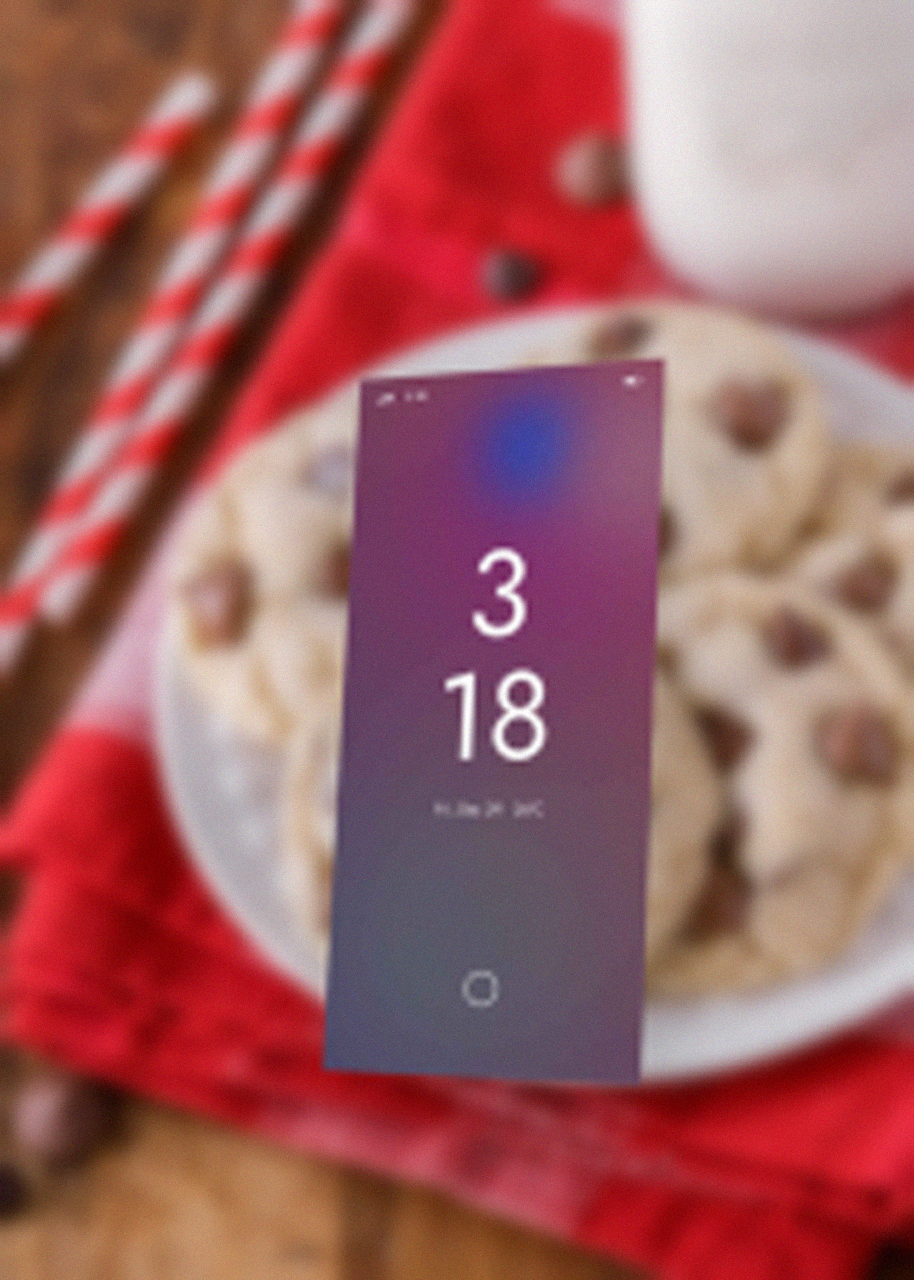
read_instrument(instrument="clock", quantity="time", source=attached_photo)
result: 3:18
